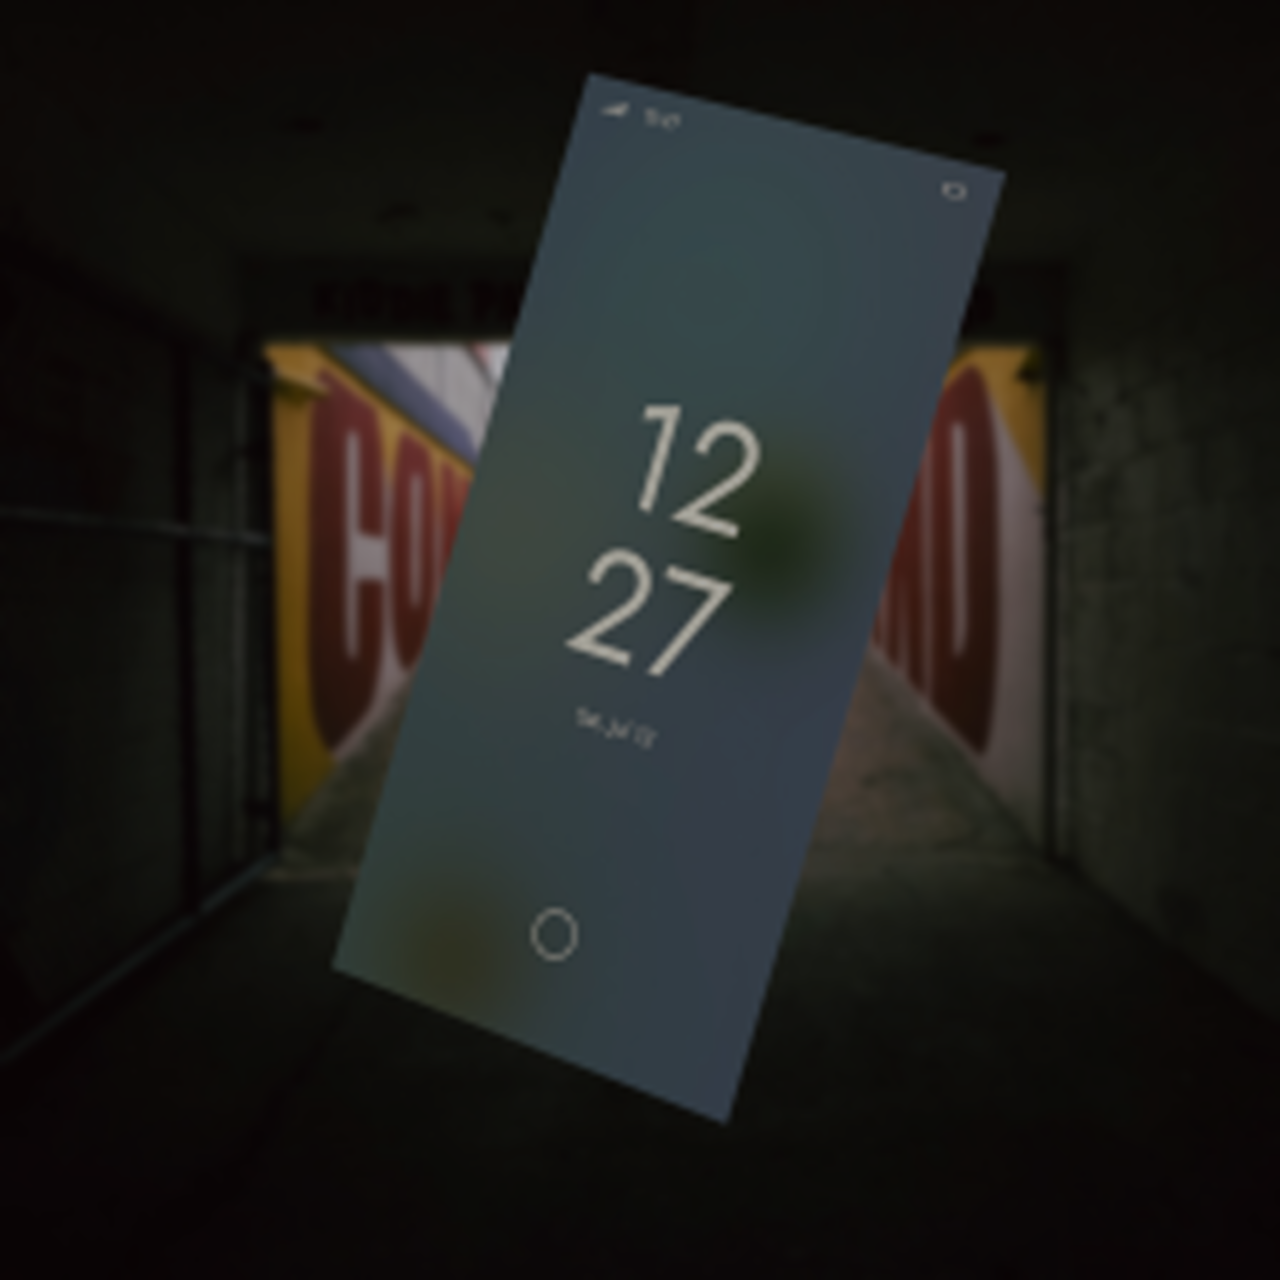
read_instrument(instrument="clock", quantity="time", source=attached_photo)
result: 12:27
